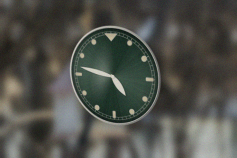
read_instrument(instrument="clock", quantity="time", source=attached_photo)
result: 4:47
